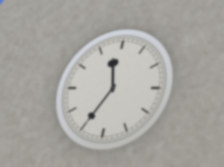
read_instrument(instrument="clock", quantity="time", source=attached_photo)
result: 11:35
